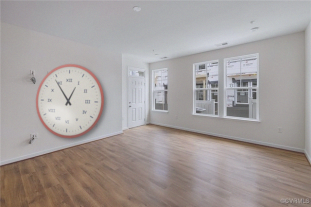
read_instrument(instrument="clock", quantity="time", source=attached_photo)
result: 12:54
